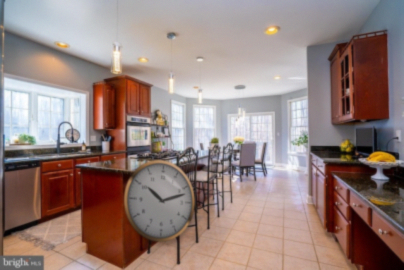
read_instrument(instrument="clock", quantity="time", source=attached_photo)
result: 10:12
